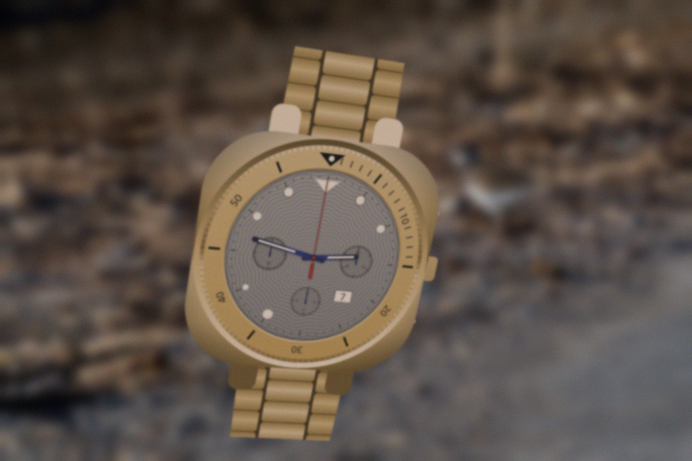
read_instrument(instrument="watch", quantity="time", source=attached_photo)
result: 2:47
